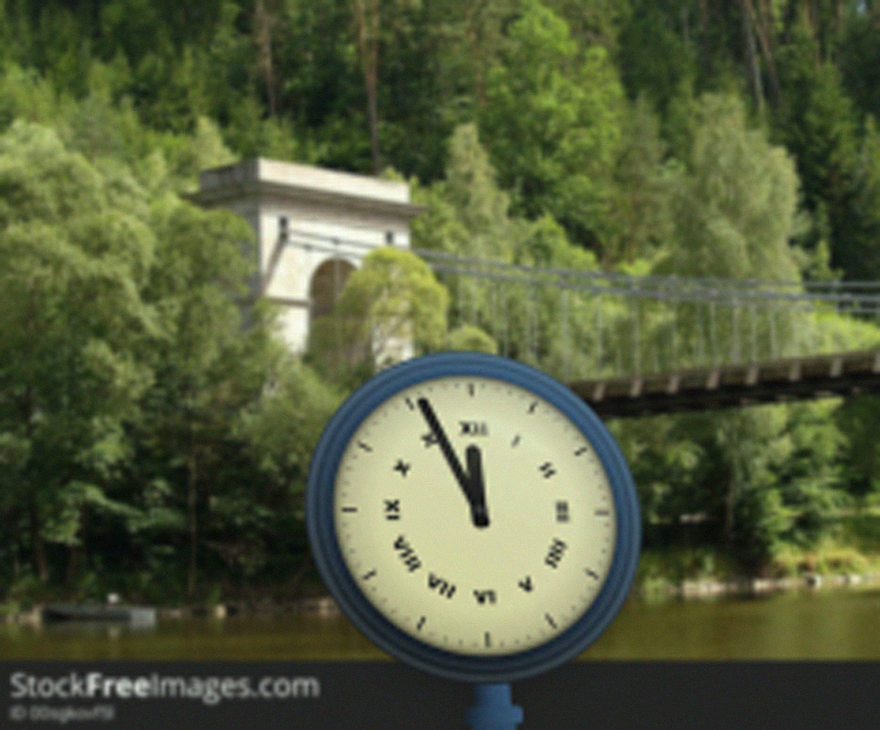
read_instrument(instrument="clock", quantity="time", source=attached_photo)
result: 11:56
